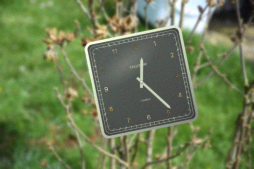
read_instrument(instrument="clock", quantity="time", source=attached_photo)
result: 12:24
